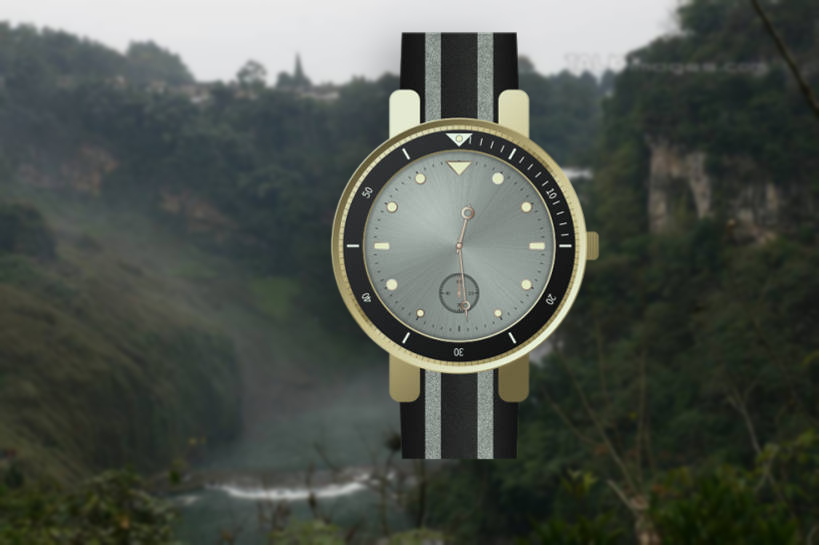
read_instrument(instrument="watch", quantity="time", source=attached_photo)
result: 12:29
